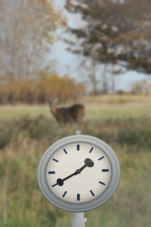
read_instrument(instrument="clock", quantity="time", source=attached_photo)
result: 1:40
